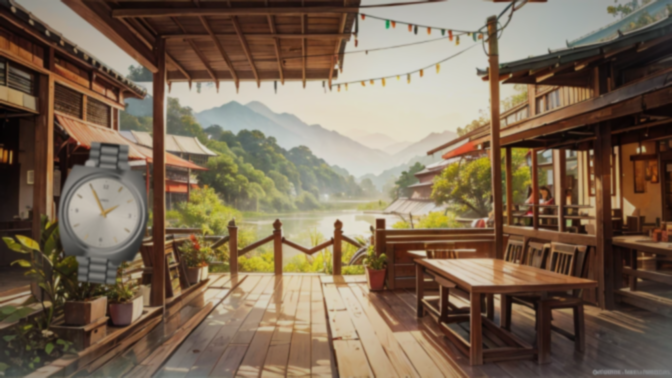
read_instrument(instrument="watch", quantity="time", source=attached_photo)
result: 1:55
